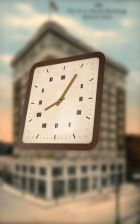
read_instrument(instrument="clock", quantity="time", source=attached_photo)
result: 8:05
